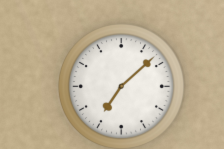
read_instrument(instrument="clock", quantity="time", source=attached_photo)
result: 7:08
